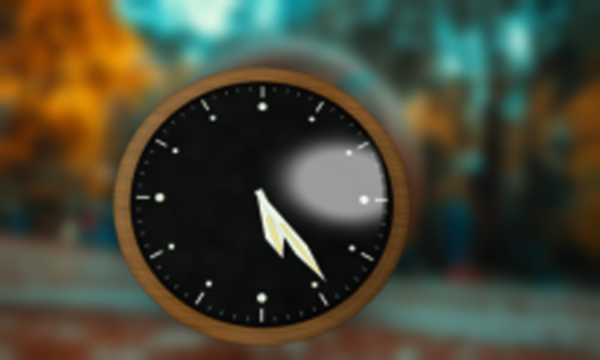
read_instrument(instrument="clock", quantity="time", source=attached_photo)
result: 5:24
